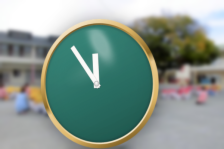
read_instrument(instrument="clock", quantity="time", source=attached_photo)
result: 11:54
